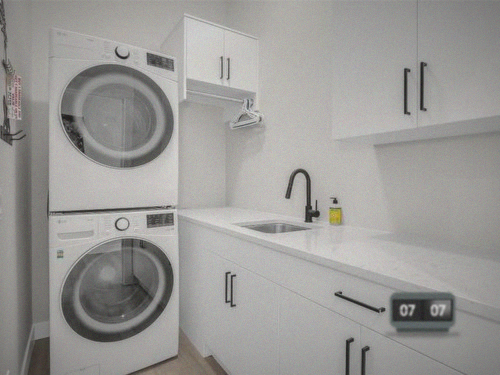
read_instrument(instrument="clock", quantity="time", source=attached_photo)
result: 7:07
